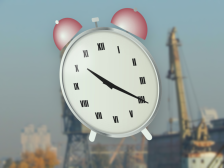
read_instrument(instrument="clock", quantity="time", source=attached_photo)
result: 10:20
